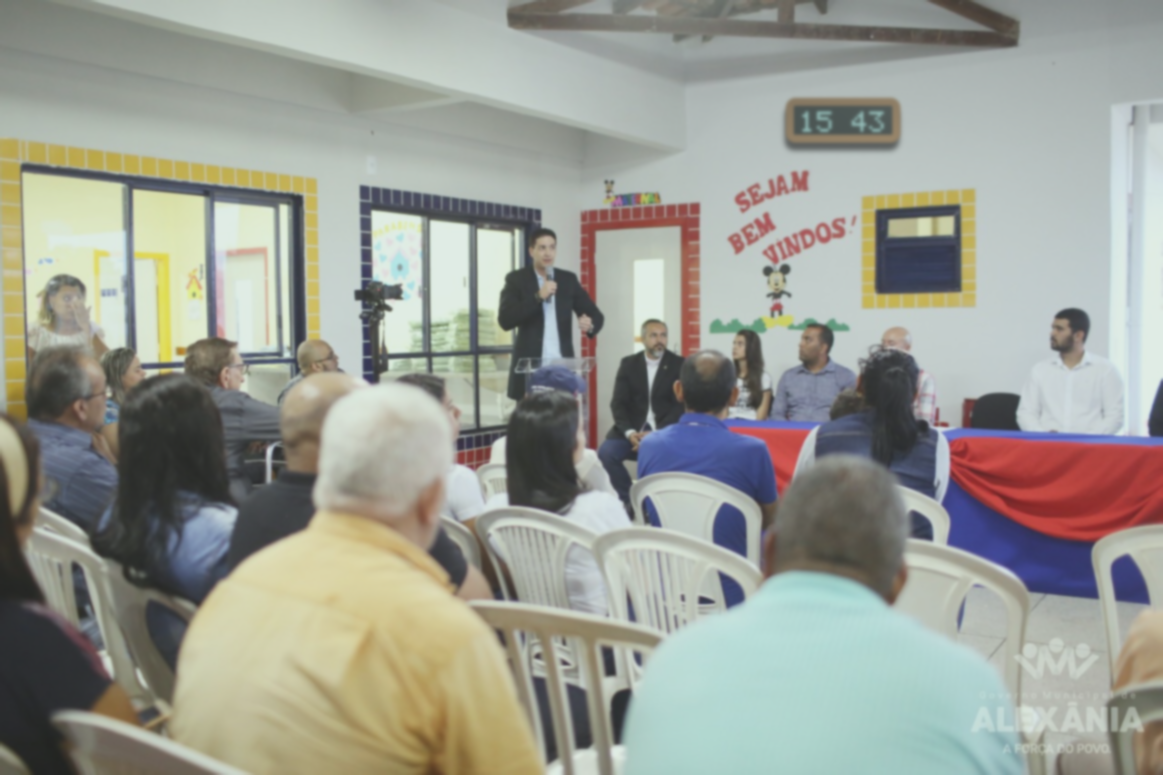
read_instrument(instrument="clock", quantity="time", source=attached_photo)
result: 15:43
